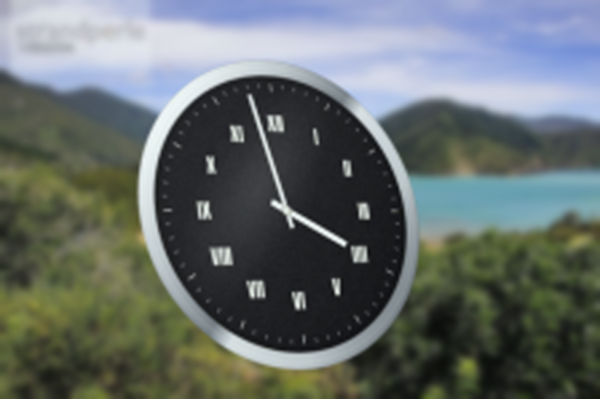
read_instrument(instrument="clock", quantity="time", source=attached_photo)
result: 3:58
